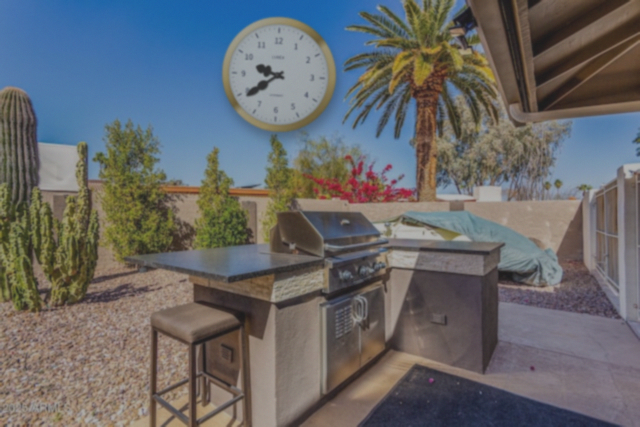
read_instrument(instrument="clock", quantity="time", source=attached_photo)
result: 9:39
